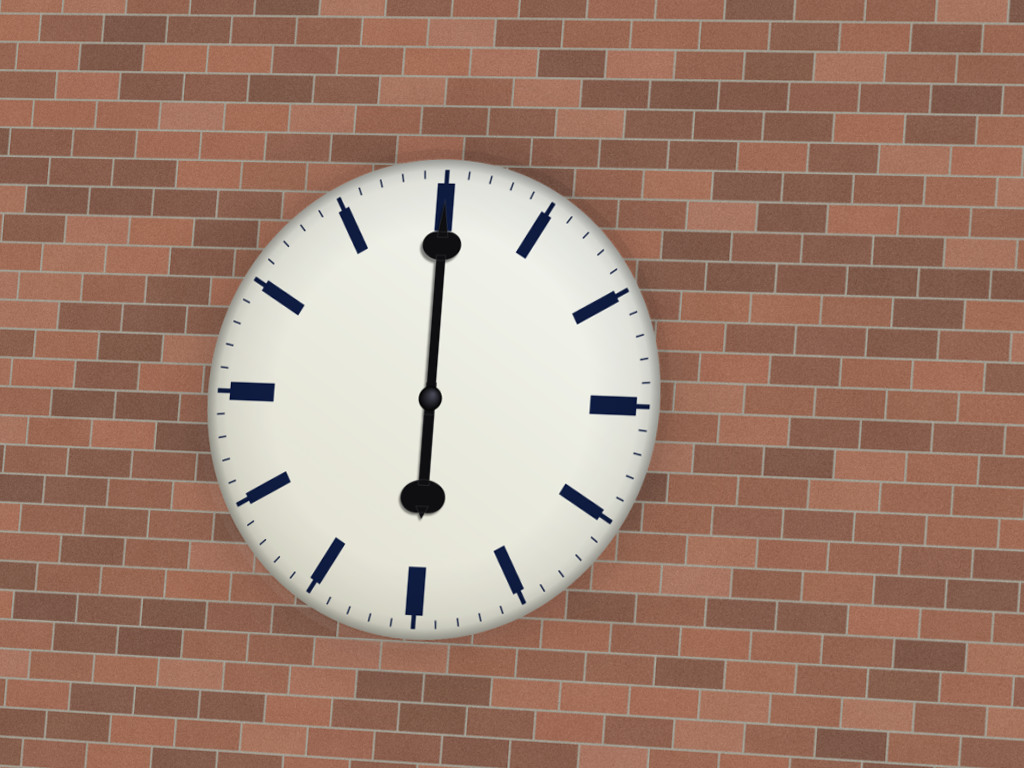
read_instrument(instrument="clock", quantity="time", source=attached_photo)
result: 6:00
